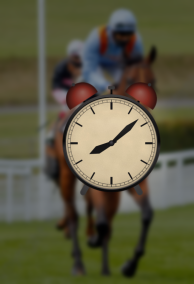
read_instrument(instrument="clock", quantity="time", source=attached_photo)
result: 8:08
